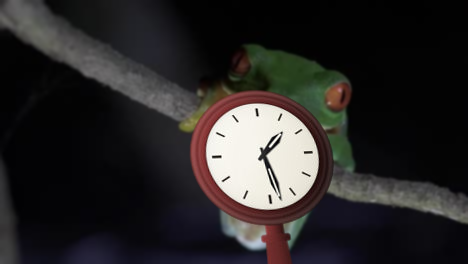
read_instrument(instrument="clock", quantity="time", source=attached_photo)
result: 1:28
